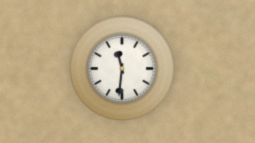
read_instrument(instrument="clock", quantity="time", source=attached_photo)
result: 11:31
